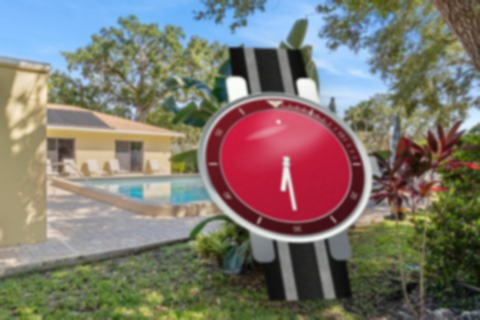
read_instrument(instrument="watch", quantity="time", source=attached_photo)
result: 6:30
